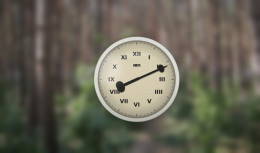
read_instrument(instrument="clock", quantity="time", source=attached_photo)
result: 8:11
